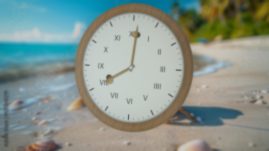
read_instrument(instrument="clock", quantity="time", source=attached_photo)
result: 8:01
